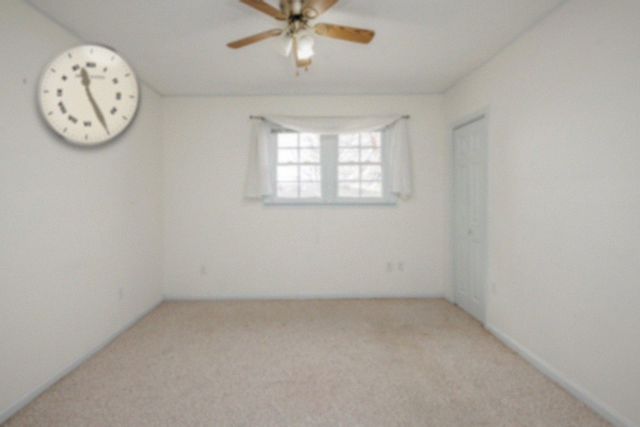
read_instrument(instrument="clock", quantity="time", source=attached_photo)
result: 11:25
